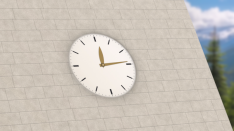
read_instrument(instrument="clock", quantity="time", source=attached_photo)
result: 12:14
